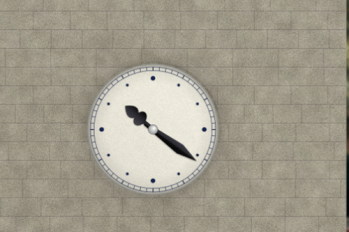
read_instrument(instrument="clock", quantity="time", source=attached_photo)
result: 10:21
